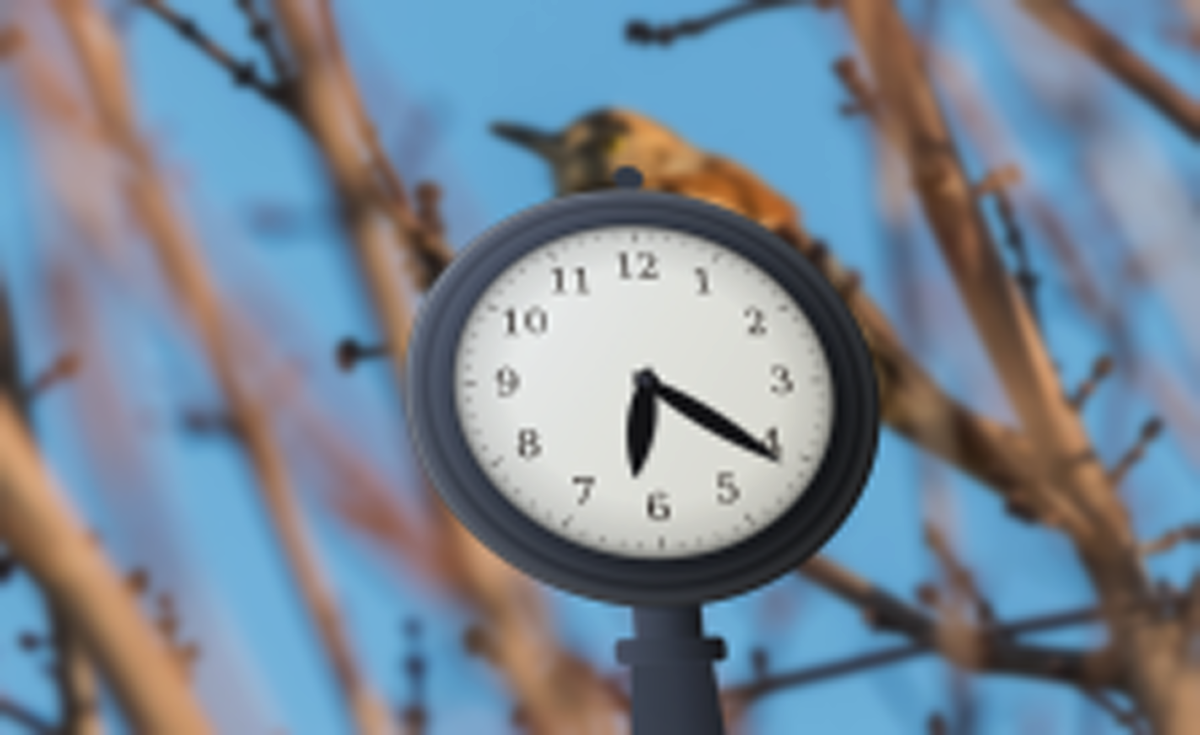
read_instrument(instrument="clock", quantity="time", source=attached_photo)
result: 6:21
